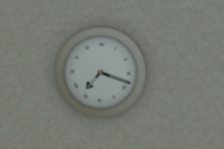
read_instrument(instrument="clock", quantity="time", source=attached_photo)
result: 7:18
